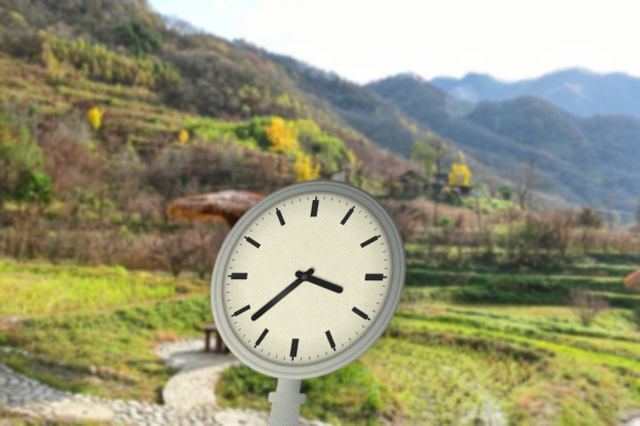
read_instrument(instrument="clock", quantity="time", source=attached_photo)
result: 3:38
